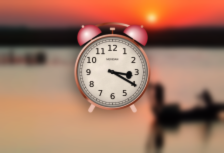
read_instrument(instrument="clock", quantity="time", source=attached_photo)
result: 3:20
